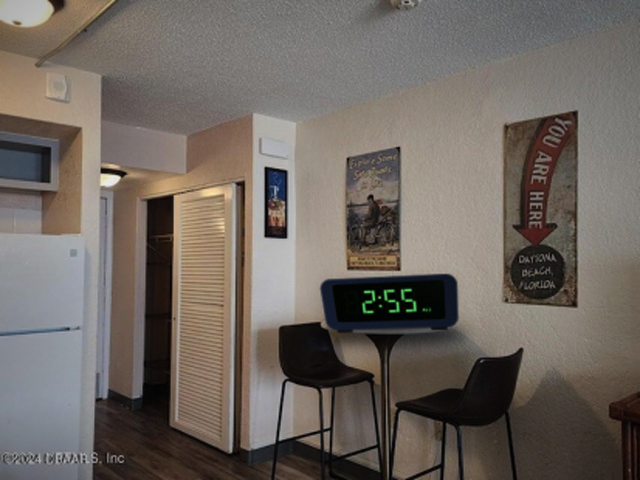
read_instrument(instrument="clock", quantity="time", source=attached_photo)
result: 2:55
